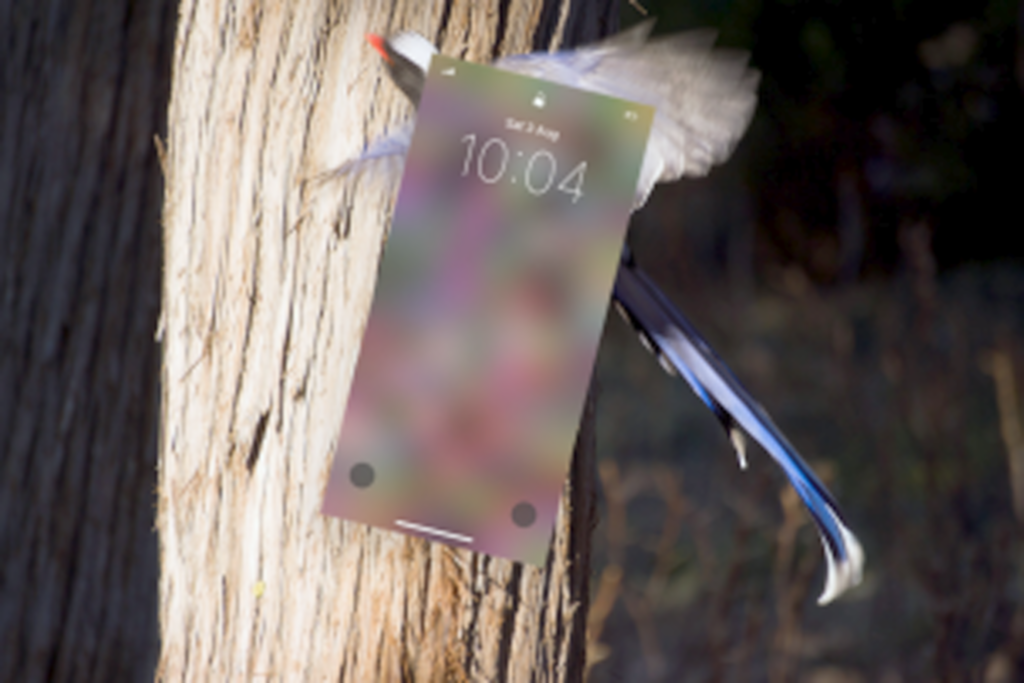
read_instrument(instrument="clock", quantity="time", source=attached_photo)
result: 10:04
